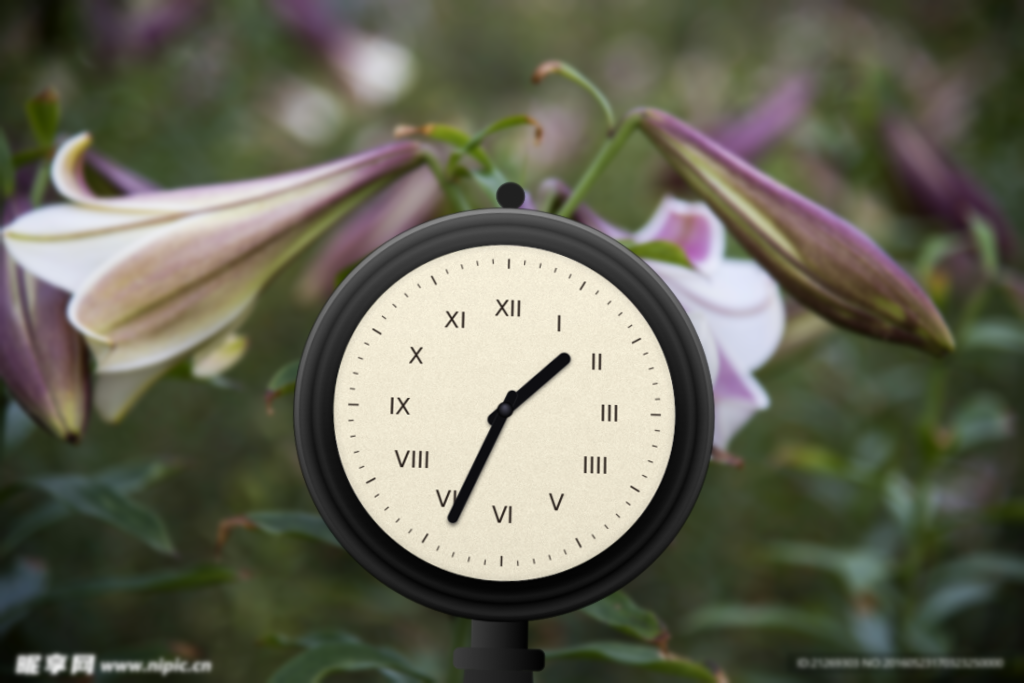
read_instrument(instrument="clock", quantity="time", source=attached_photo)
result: 1:34
